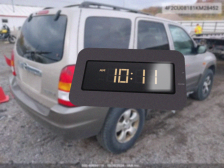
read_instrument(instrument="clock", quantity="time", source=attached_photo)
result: 10:11
